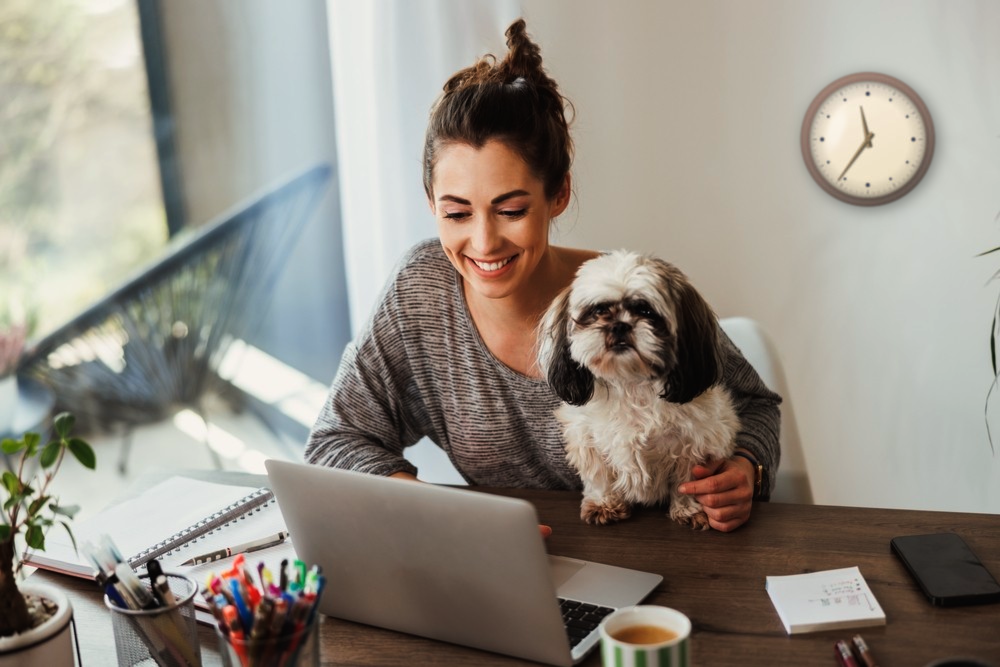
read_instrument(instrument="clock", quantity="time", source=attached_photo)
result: 11:36
